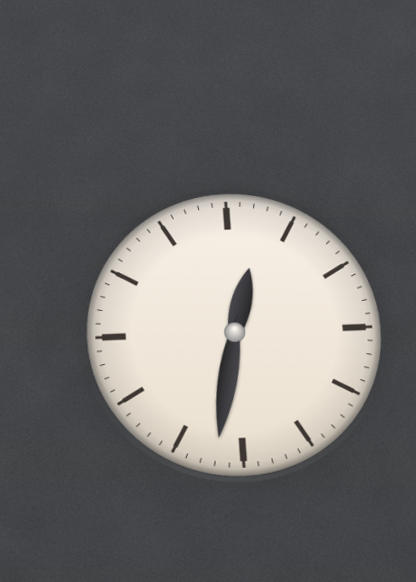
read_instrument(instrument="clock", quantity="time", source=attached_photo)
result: 12:32
